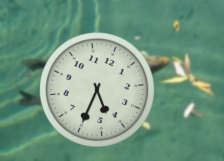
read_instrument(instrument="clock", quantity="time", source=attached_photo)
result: 4:30
